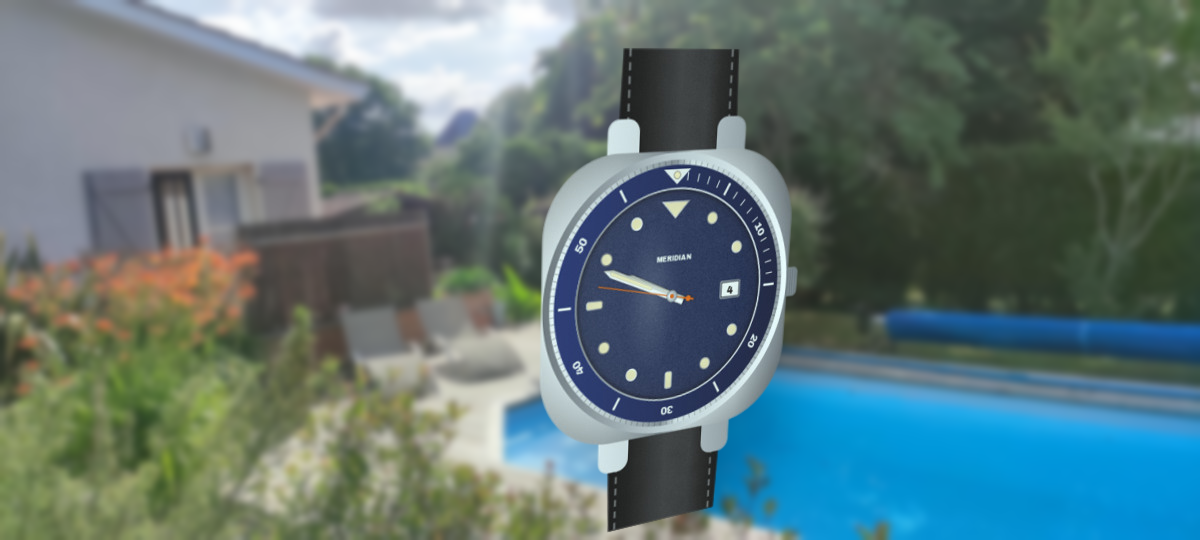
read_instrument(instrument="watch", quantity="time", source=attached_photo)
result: 9:48:47
